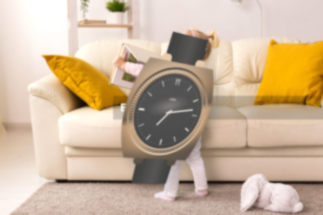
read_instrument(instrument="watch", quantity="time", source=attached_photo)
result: 7:13
